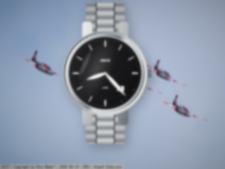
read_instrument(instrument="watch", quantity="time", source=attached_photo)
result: 8:23
